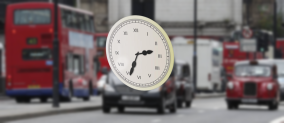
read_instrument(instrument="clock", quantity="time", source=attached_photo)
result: 2:34
